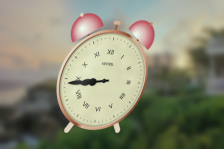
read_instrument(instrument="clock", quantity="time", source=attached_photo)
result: 8:44
